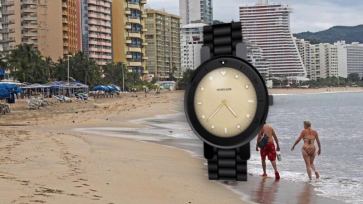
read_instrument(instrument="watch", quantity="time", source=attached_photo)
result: 4:38
